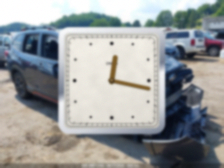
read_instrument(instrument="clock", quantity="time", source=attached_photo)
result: 12:17
